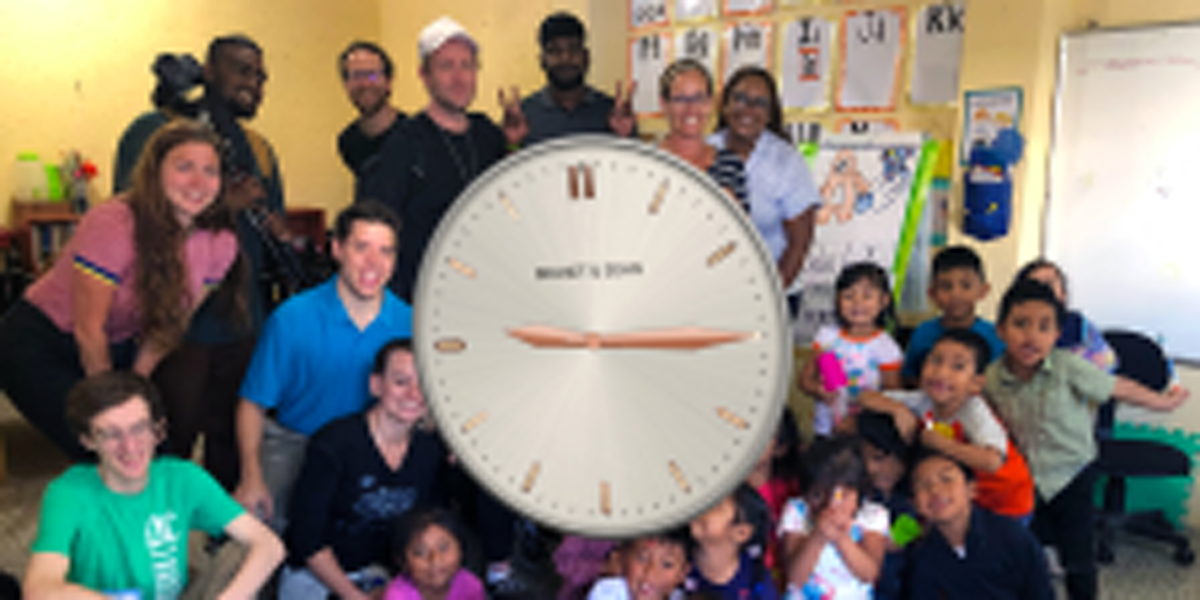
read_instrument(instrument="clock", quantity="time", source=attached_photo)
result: 9:15
